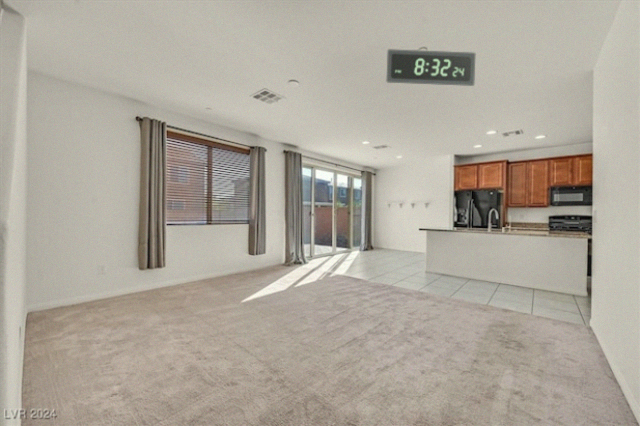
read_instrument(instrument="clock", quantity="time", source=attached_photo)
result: 8:32:24
